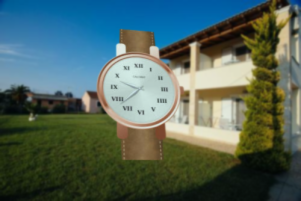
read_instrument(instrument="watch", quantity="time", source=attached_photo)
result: 9:38
